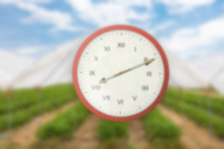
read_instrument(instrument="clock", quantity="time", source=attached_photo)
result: 8:11
